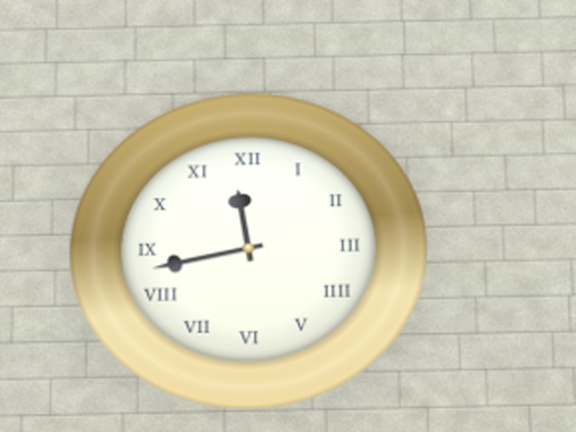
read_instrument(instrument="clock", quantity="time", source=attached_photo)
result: 11:43
